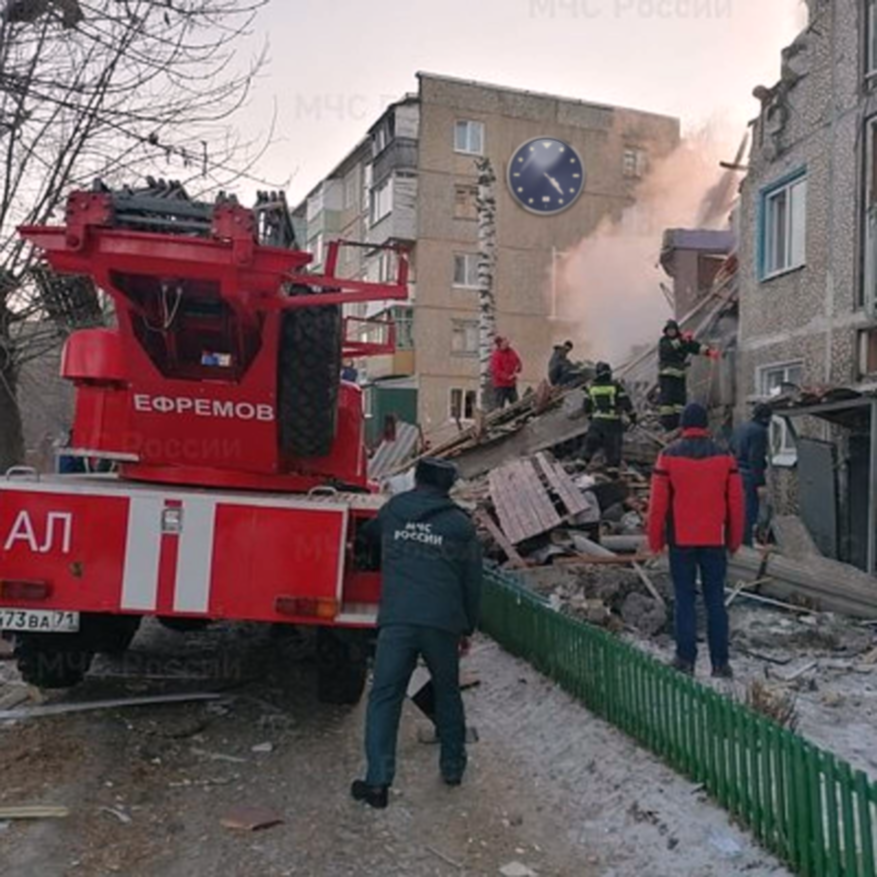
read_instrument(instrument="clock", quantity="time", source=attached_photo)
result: 4:23
